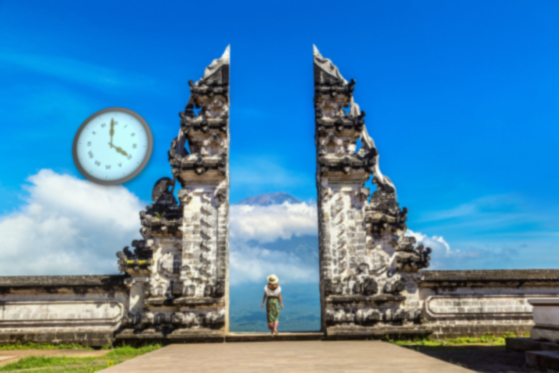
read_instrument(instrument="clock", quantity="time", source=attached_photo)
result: 3:59
